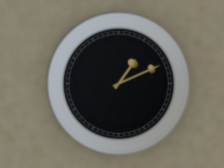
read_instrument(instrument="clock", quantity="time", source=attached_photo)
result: 1:11
